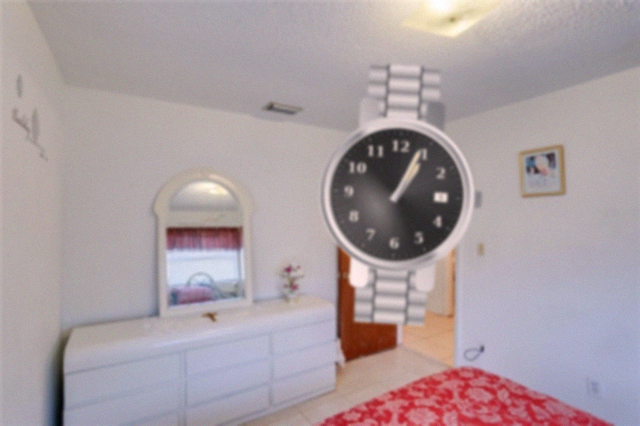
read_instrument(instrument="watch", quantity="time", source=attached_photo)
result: 1:04
